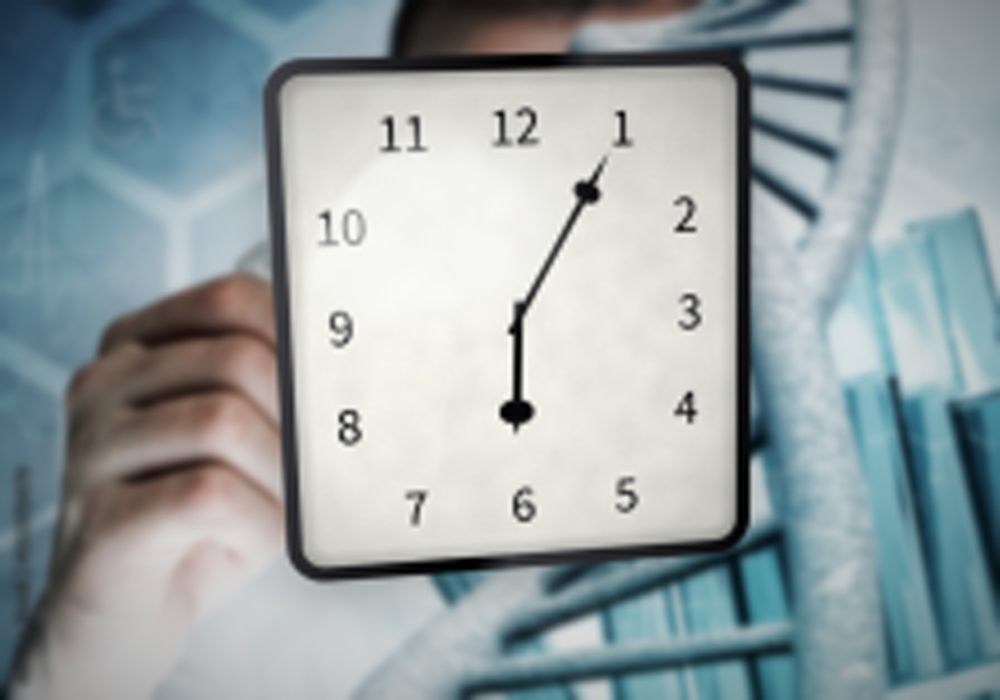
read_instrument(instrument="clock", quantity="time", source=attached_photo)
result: 6:05
